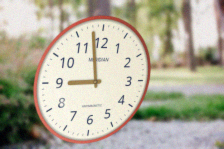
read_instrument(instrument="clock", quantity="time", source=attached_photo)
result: 8:58
